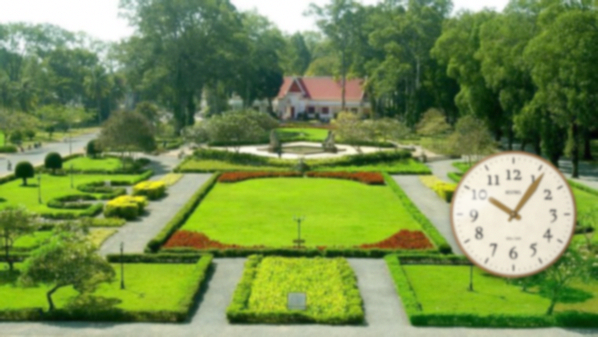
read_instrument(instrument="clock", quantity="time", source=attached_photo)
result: 10:06
